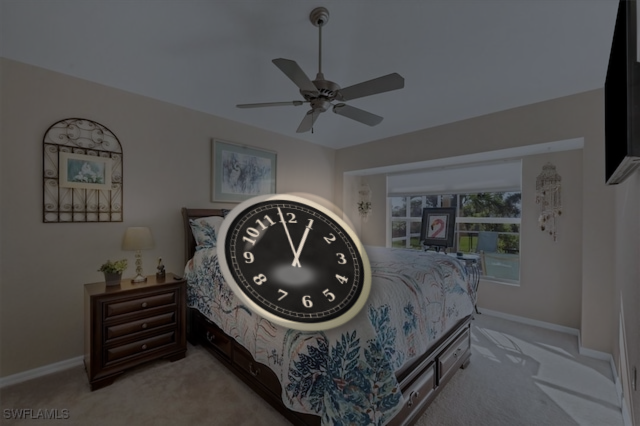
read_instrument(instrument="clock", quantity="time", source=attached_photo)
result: 12:59
